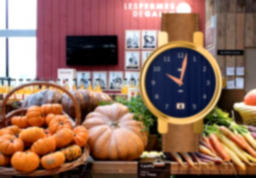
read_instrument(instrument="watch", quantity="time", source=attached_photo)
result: 10:02
